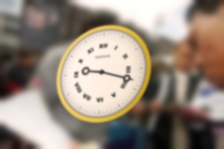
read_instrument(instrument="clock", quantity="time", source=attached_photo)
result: 9:18
